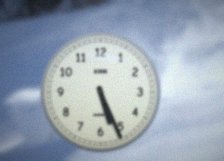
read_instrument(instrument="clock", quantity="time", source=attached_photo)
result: 5:26
